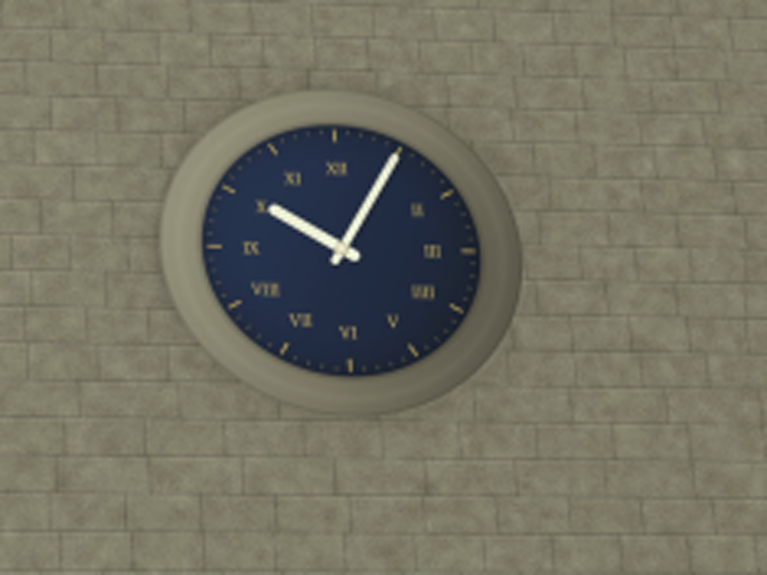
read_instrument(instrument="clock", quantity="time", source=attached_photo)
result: 10:05
